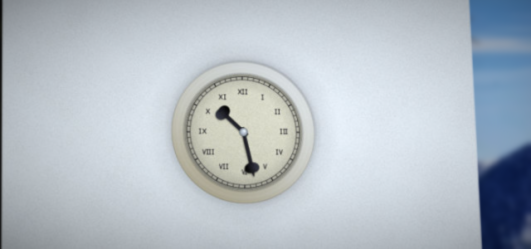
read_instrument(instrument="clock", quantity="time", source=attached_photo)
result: 10:28
